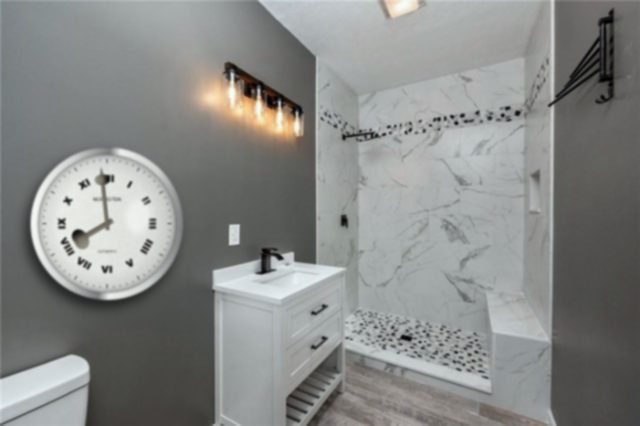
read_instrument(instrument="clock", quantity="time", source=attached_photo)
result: 7:59
